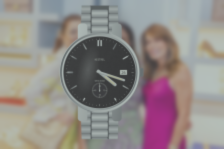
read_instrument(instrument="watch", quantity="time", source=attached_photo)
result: 4:18
